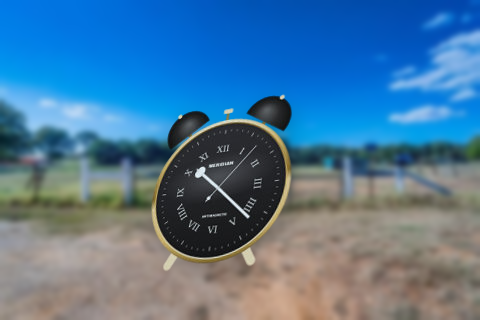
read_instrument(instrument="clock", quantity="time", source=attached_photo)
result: 10:22:07
